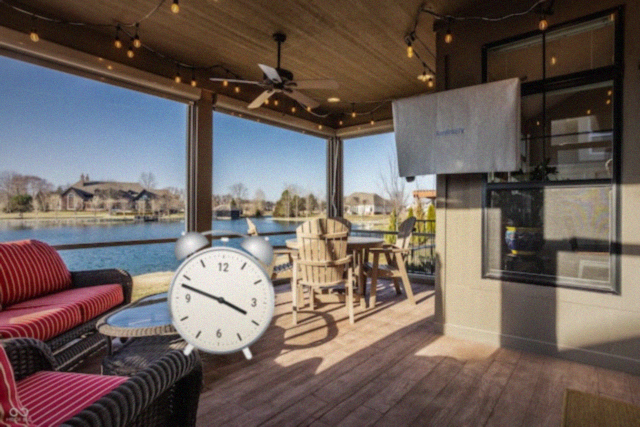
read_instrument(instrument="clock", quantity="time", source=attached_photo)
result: 3:48
